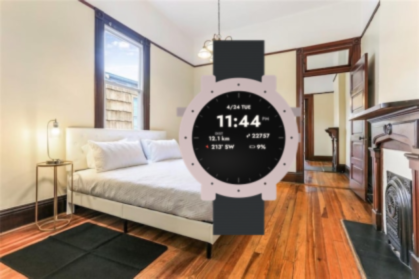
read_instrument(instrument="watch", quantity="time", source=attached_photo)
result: 11:44
